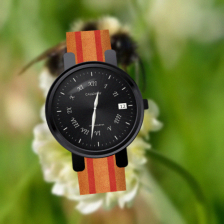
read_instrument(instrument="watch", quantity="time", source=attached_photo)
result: 12:32
